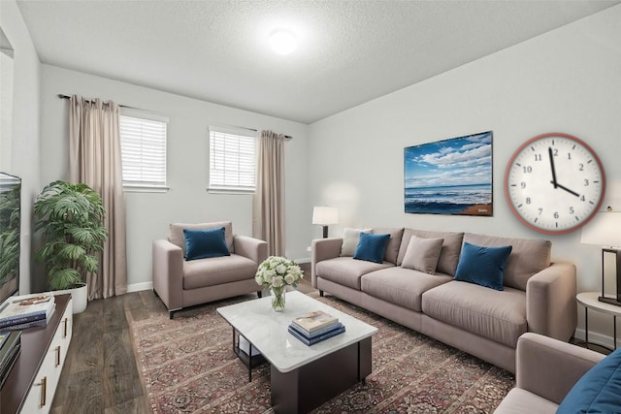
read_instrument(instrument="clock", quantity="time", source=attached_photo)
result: 3:59
